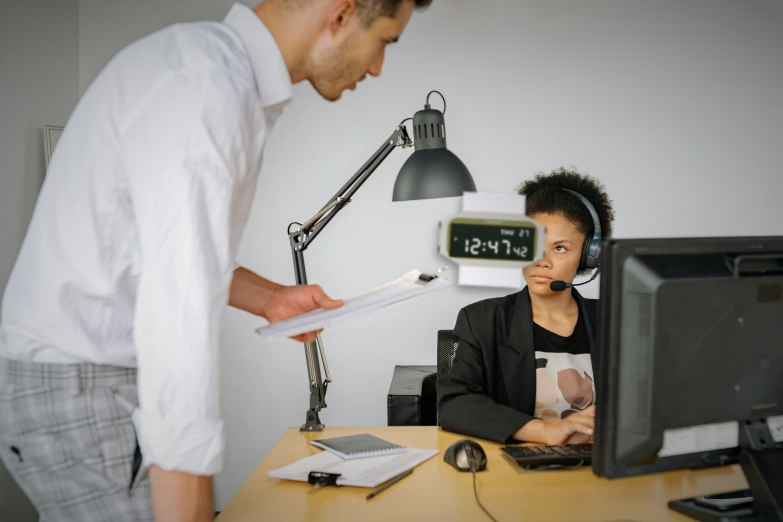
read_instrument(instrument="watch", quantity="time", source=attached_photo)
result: 12:47
